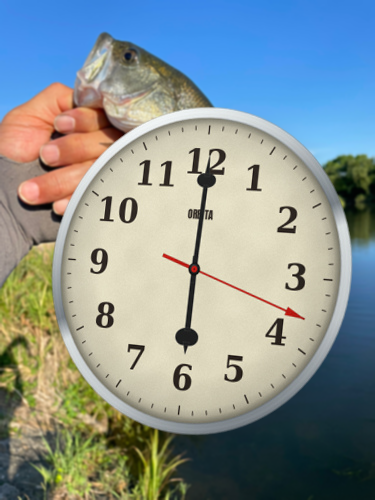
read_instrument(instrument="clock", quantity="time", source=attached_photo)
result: 6:00:18
